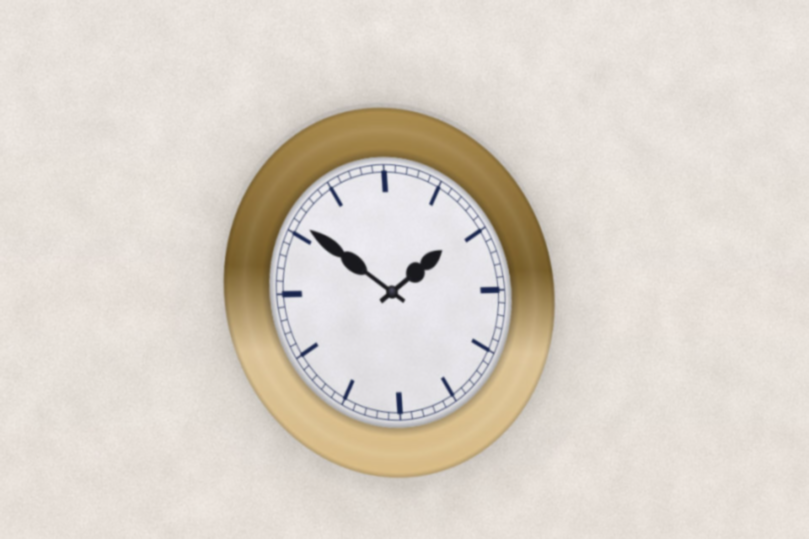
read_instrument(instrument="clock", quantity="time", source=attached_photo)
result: 1:51
